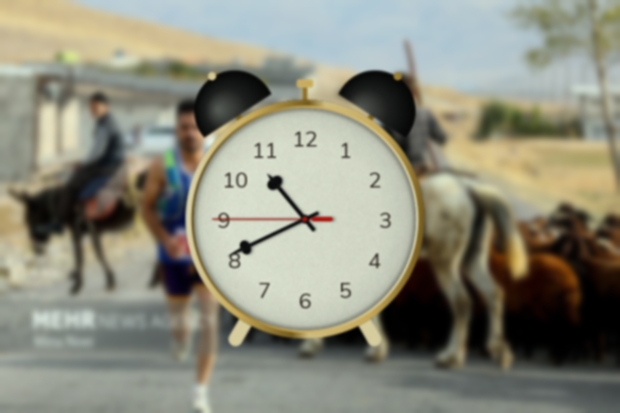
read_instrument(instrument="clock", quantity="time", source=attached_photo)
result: 10:40:45
